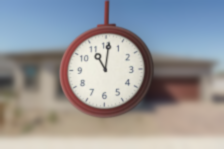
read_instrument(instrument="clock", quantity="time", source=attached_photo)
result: 11:01
